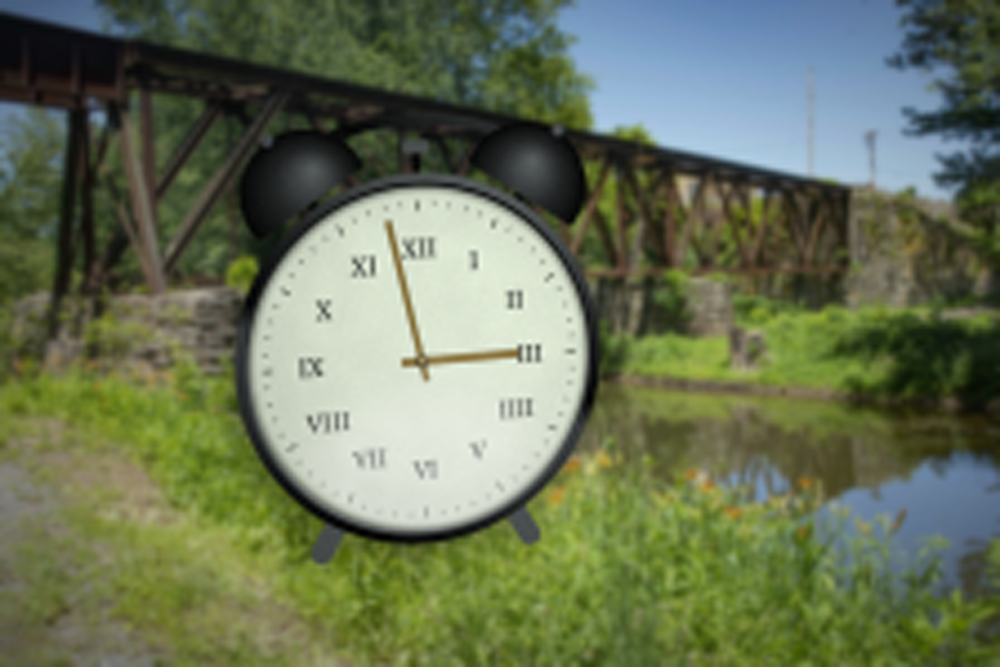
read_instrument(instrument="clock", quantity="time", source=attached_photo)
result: 2:58
